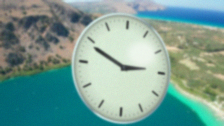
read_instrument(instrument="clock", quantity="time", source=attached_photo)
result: 2:49
